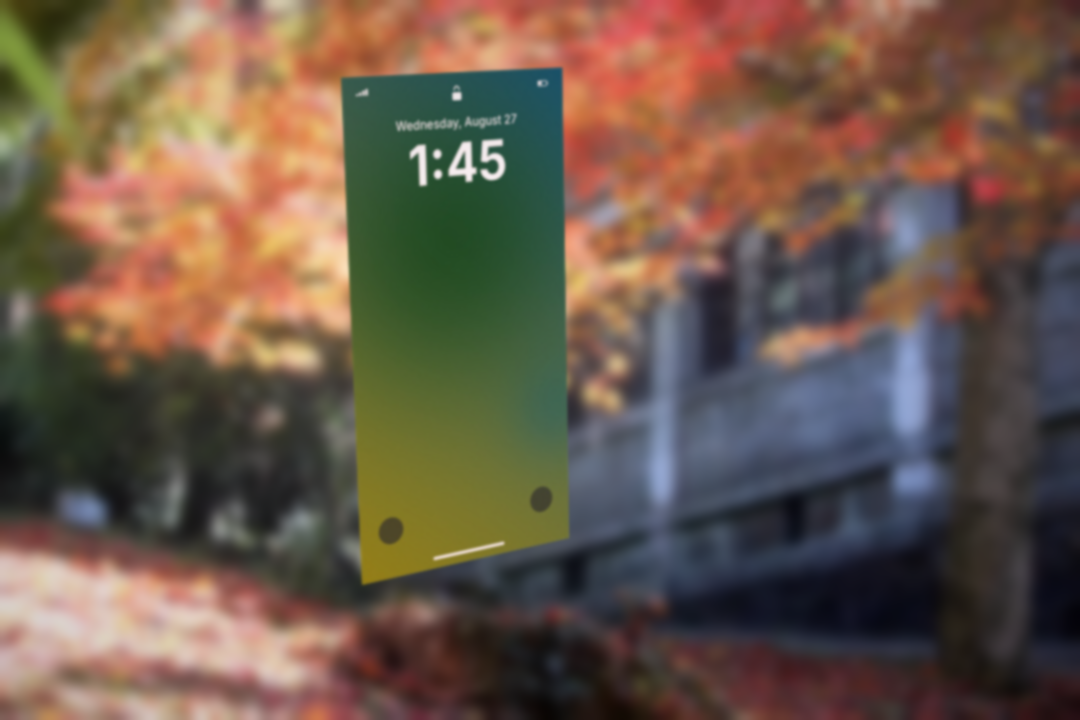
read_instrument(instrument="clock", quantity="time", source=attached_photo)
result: 1:45
